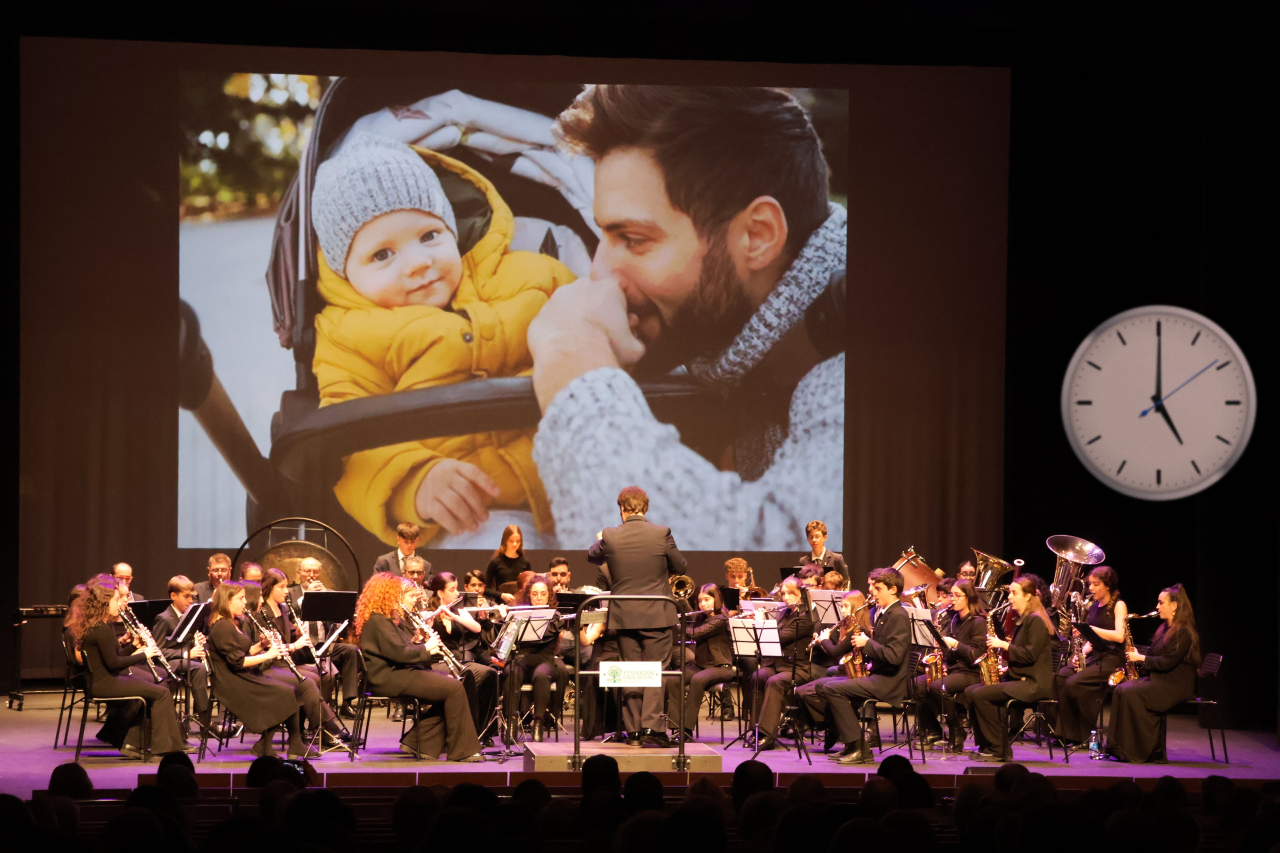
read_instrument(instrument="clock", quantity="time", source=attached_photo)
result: 5:00:09
